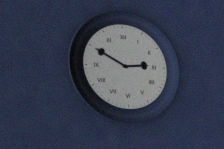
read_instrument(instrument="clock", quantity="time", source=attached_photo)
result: 2:50
